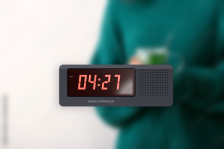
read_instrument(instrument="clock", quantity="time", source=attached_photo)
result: 4:27
